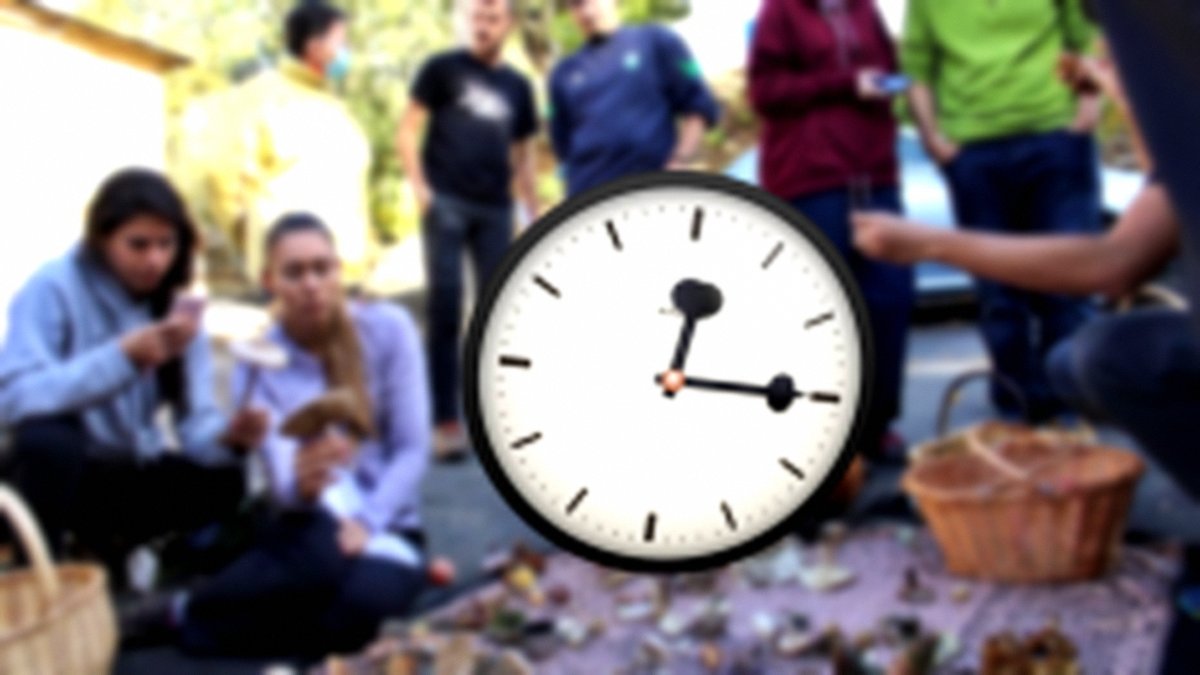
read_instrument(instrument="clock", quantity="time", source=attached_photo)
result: 12:15
